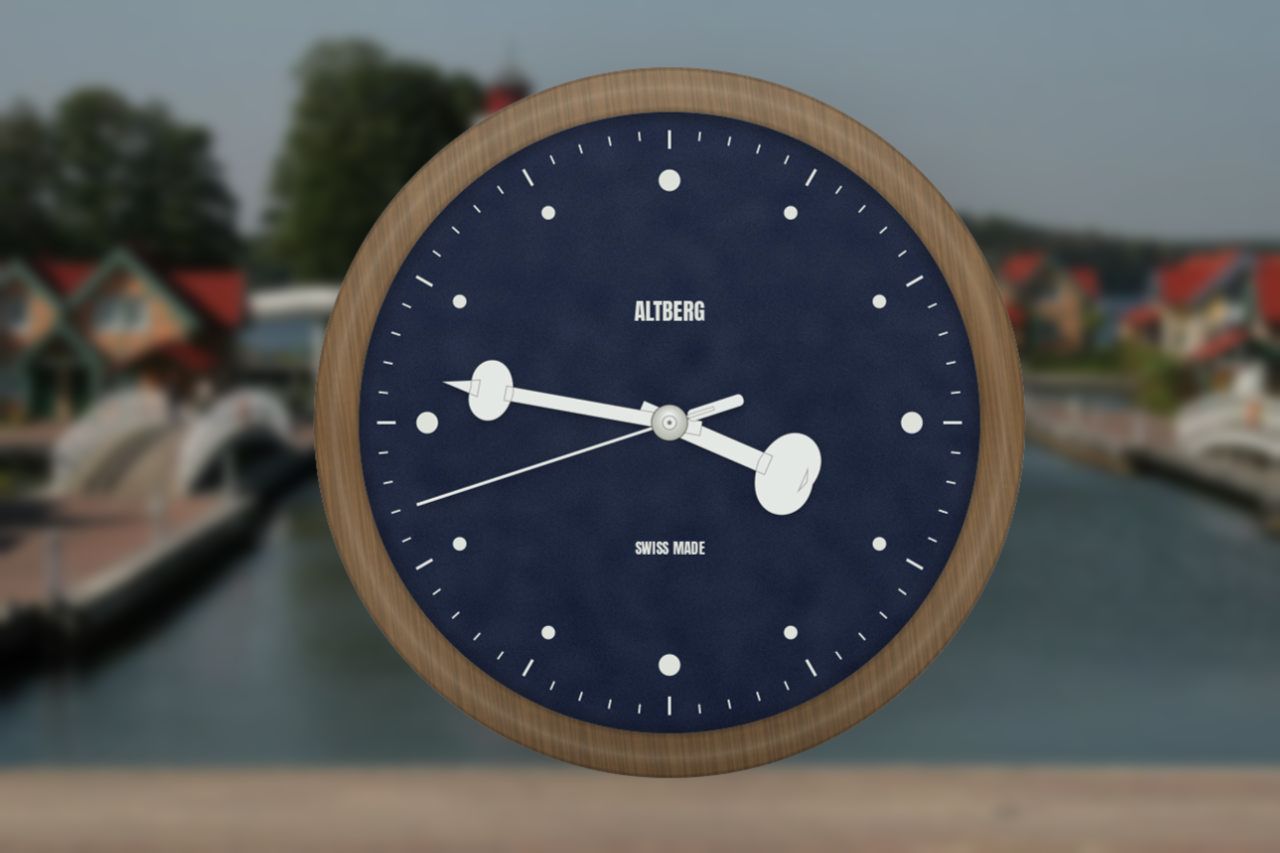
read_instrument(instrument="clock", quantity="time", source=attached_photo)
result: 3:46:42
